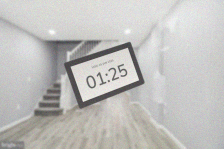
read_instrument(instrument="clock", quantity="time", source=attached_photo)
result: 1:25
